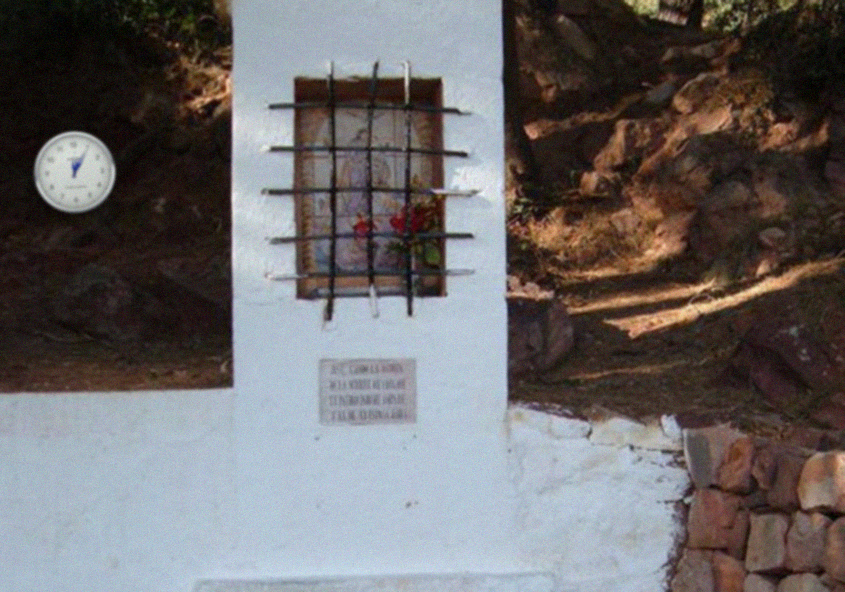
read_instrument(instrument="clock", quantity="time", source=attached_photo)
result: 12:05
